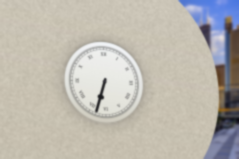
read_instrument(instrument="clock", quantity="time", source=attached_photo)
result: 6:33
